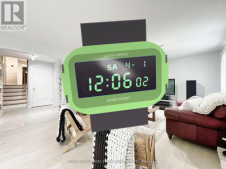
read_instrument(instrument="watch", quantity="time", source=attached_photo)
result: 12:06:02
